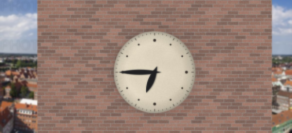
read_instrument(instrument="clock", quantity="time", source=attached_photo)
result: 6:45
